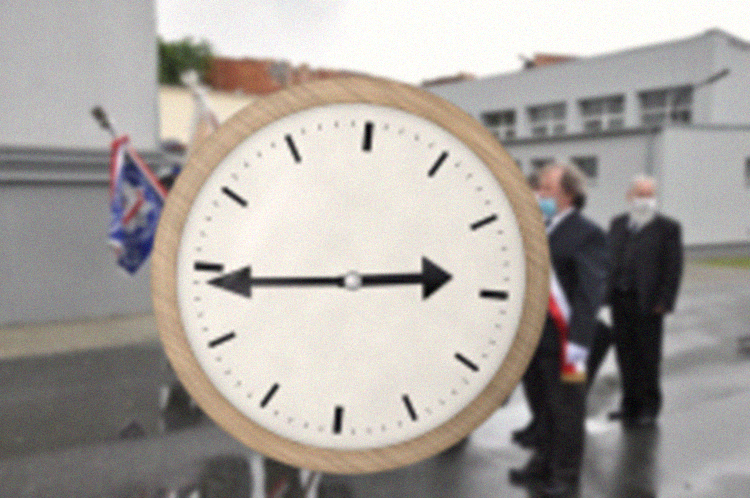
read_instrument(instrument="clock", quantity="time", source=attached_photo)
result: 2:44
